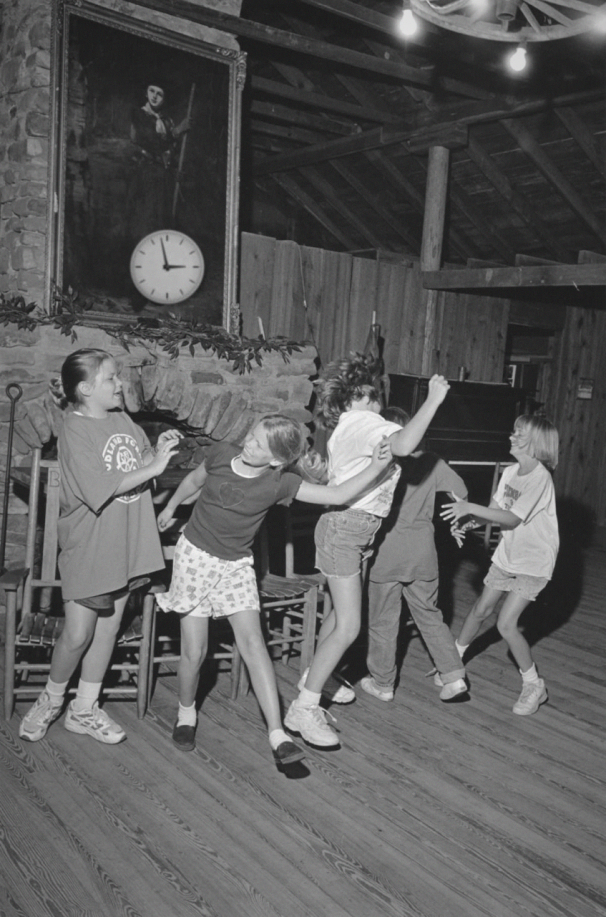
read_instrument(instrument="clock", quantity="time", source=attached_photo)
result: 2:58
